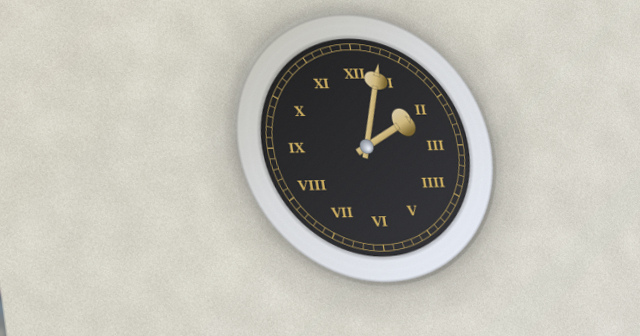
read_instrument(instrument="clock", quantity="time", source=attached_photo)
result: 2:03
